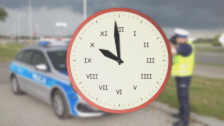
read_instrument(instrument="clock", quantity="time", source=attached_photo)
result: 9:59
